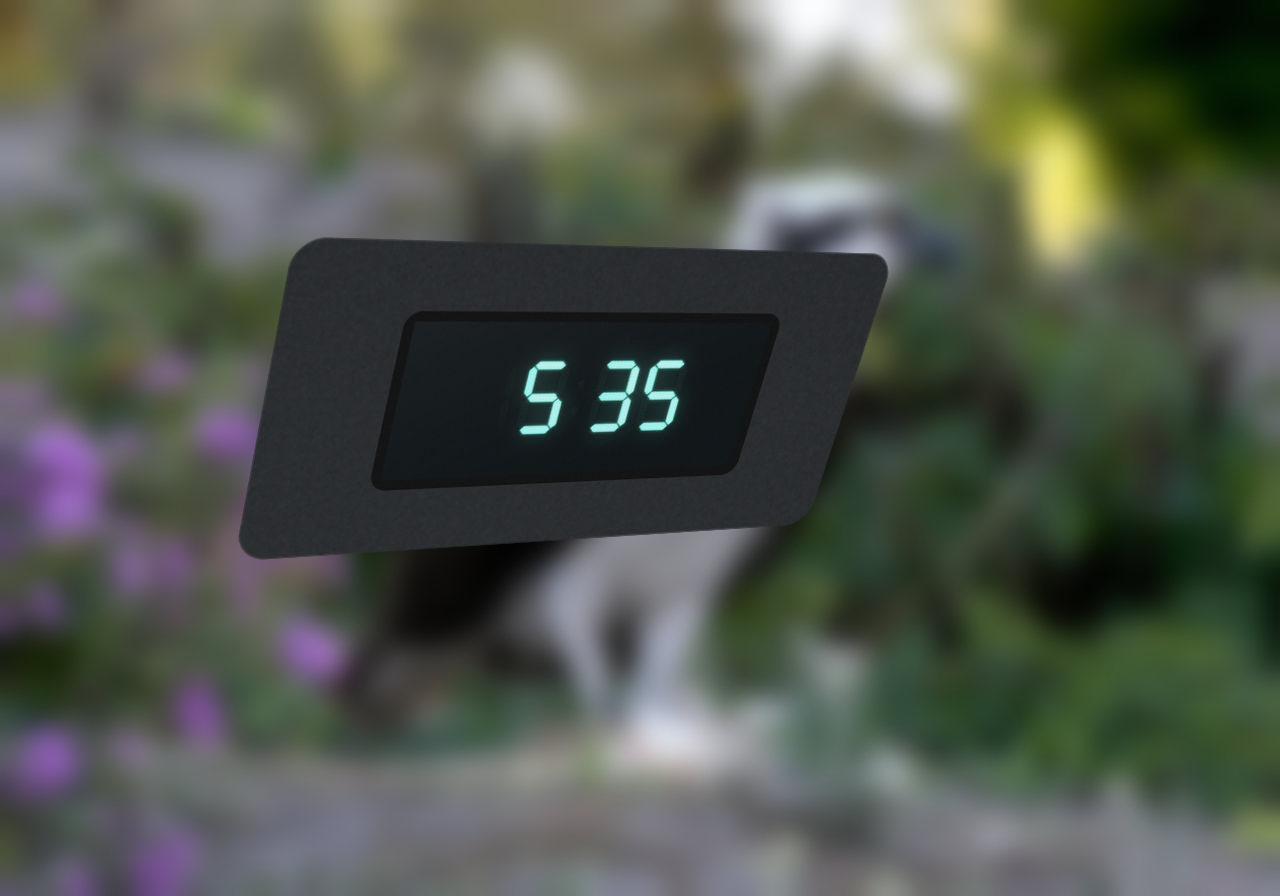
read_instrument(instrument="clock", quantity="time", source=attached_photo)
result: 5:35
